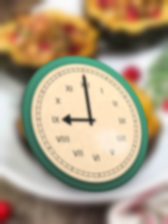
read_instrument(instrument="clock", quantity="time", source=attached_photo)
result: 9:00
